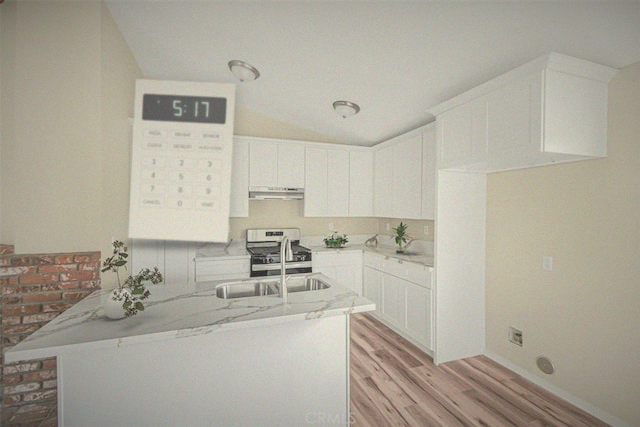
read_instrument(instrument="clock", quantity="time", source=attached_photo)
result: 5:17
